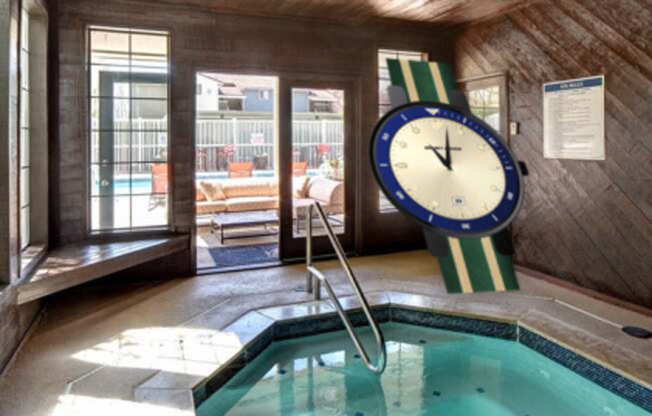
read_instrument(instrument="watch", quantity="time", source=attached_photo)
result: 11:02
